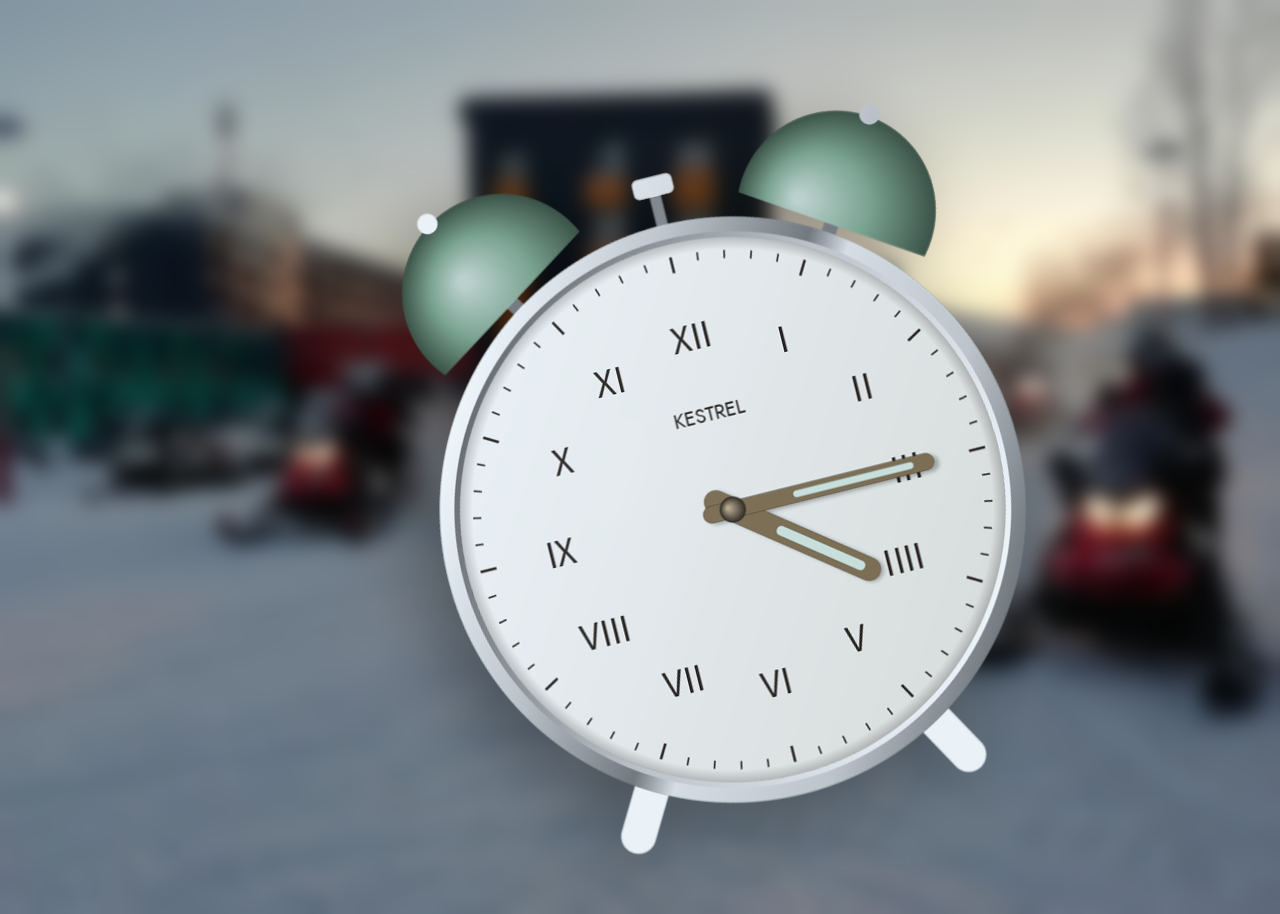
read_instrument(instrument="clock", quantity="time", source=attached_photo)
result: 4:15
